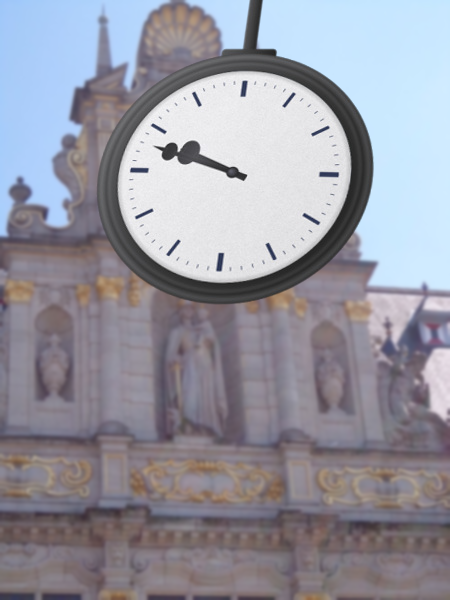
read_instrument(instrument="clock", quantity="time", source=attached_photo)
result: 9:48
